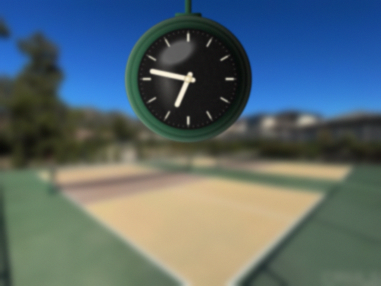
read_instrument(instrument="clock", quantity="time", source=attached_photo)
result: 6:47
